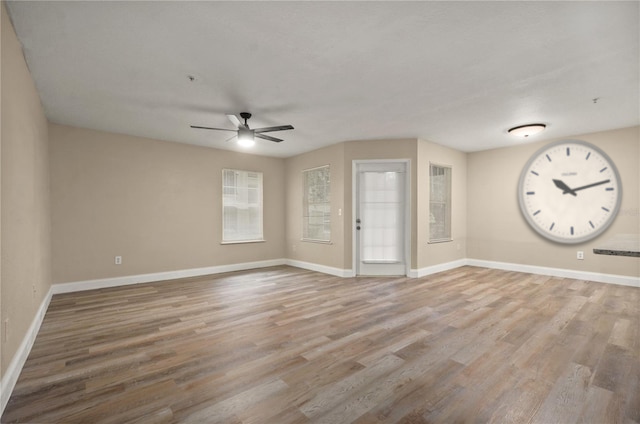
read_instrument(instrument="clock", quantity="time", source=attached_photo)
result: 10:13
